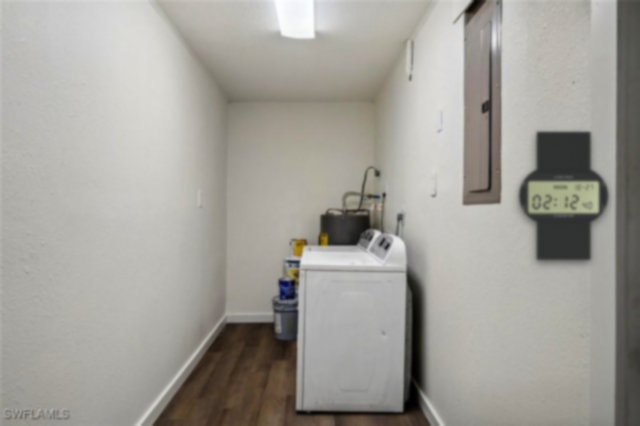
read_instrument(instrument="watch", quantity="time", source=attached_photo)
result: 2:12
